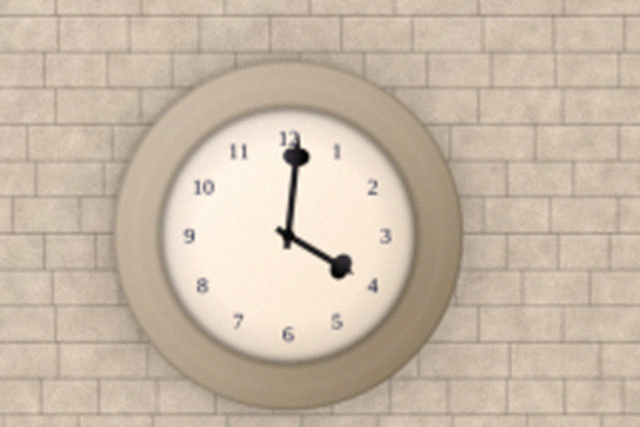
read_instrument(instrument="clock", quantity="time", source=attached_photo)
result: 4:01
